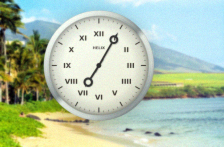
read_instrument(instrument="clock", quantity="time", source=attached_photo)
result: 7:05
